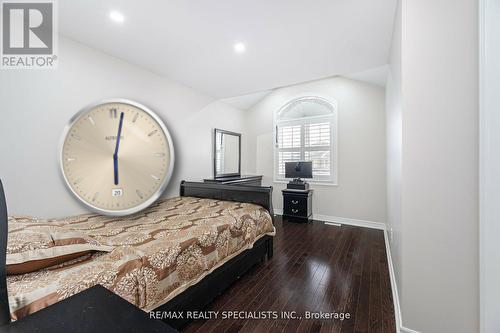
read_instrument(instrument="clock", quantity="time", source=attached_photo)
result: 6:02
